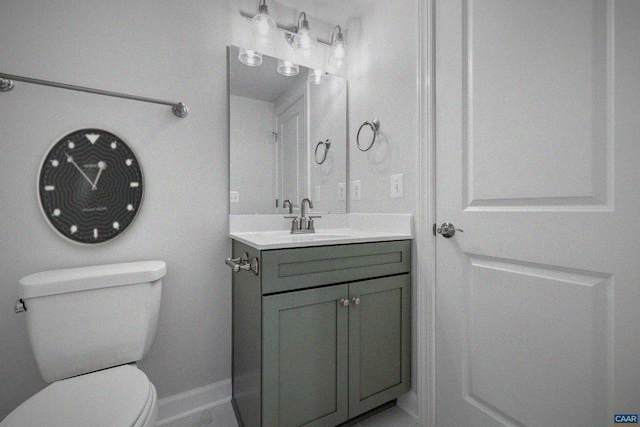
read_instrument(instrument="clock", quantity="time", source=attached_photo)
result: 12:53
